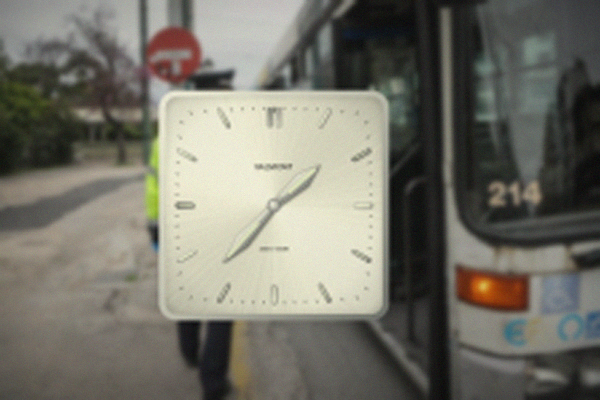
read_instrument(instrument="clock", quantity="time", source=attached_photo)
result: 1:37
